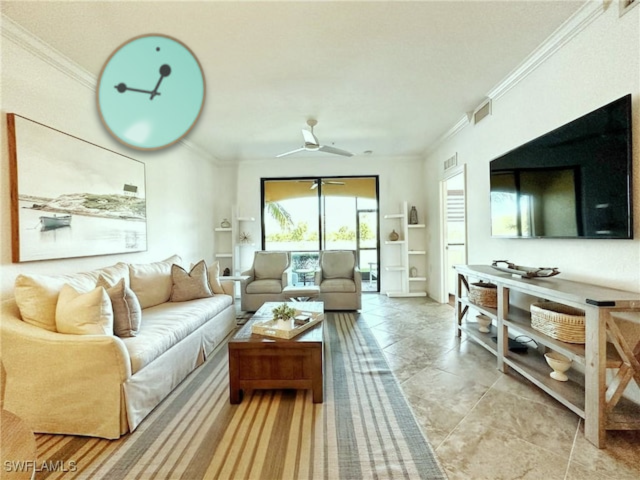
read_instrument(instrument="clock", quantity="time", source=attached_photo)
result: 12:46
